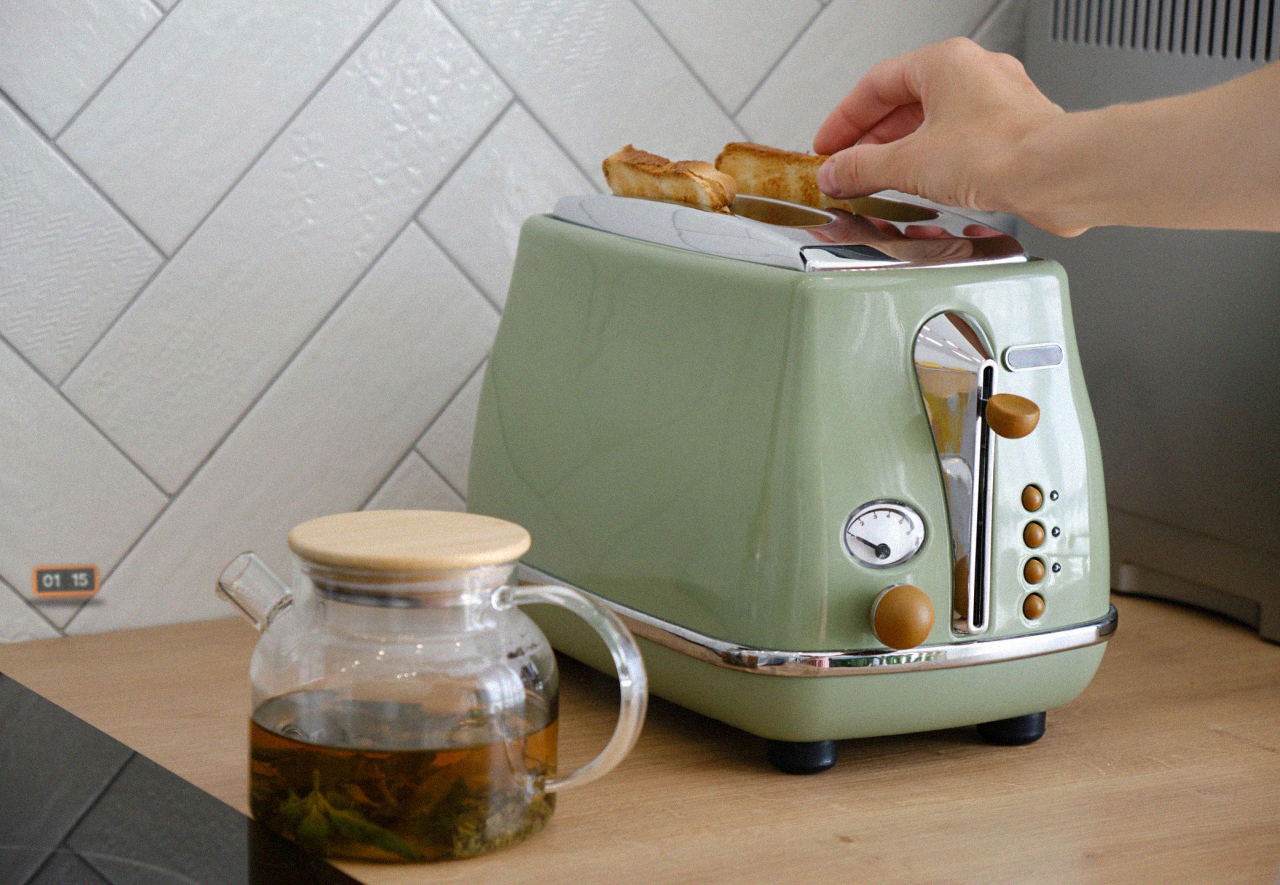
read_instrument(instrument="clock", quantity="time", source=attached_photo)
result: 1:15
